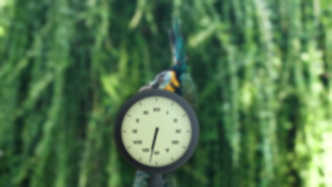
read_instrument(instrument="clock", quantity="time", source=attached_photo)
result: 6:32
